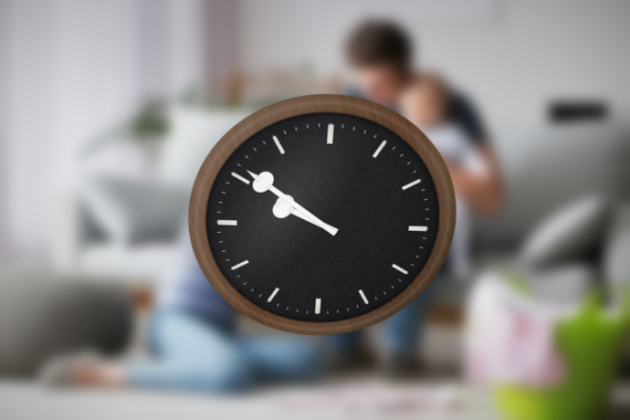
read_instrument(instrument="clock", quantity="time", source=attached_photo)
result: 9:51
